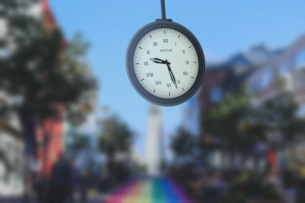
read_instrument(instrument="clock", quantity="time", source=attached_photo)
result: 9:27
